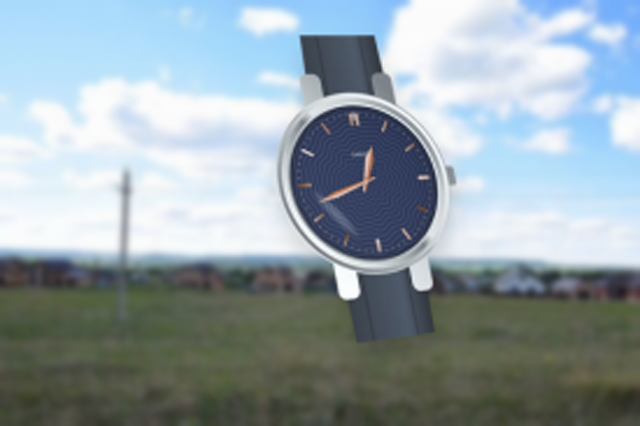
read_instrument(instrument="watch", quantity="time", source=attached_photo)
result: 12:42
